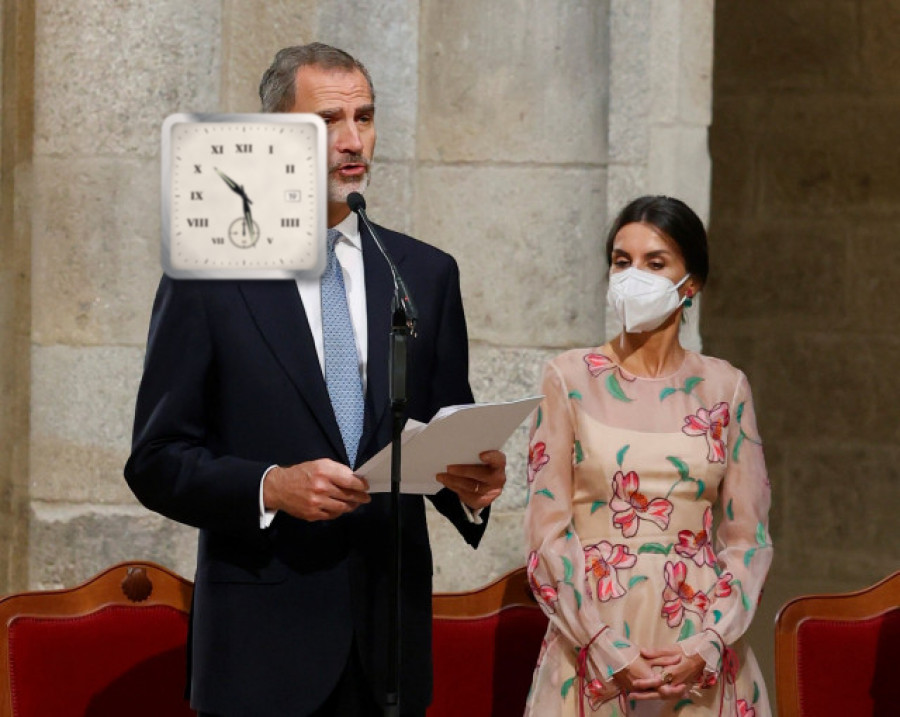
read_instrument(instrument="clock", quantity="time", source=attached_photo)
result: 10:28
